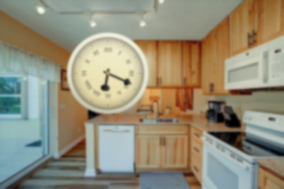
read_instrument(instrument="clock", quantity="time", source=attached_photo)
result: 6:19
